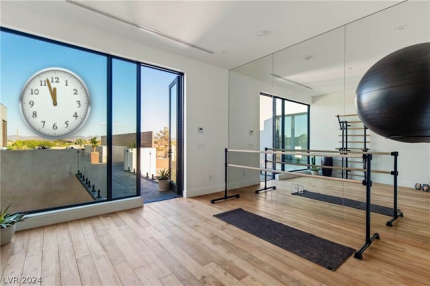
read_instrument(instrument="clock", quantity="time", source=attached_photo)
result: 11:57
